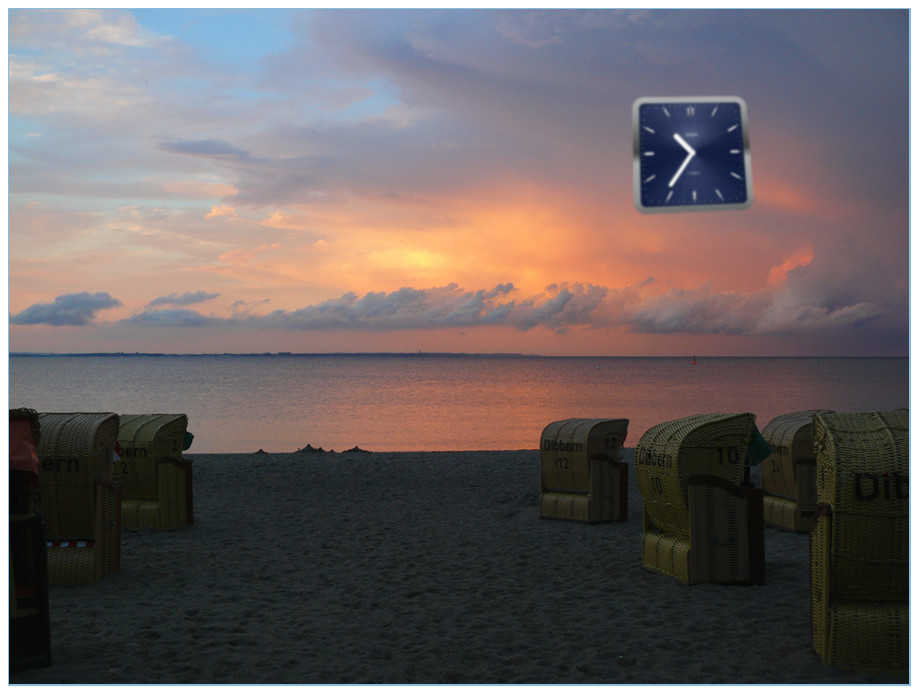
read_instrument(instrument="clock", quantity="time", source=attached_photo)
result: 10:36
